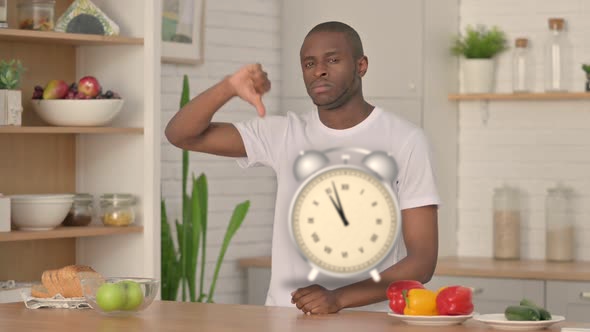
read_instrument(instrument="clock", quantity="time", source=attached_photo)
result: 10:57
